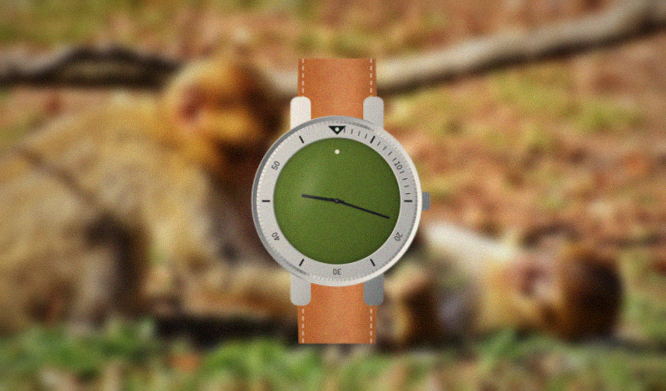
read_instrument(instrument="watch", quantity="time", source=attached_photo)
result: 9:18
